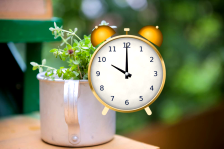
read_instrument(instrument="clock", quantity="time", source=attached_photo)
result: 10:00
